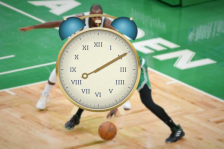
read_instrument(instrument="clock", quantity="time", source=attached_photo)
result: 8:10
